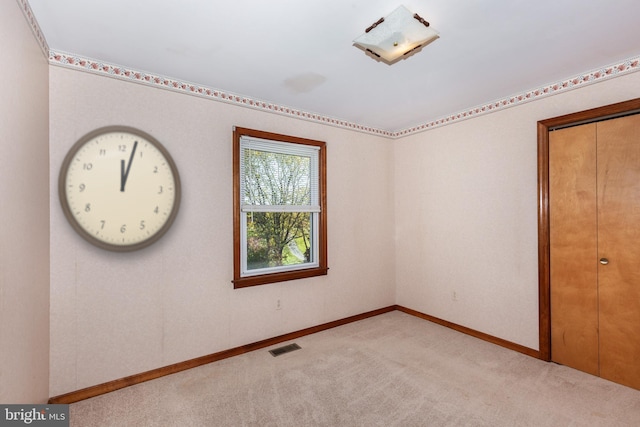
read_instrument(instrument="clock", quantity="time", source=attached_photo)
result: 12:03
